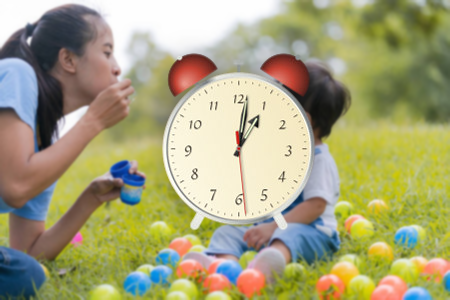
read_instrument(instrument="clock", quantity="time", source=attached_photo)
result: 1:01:29
